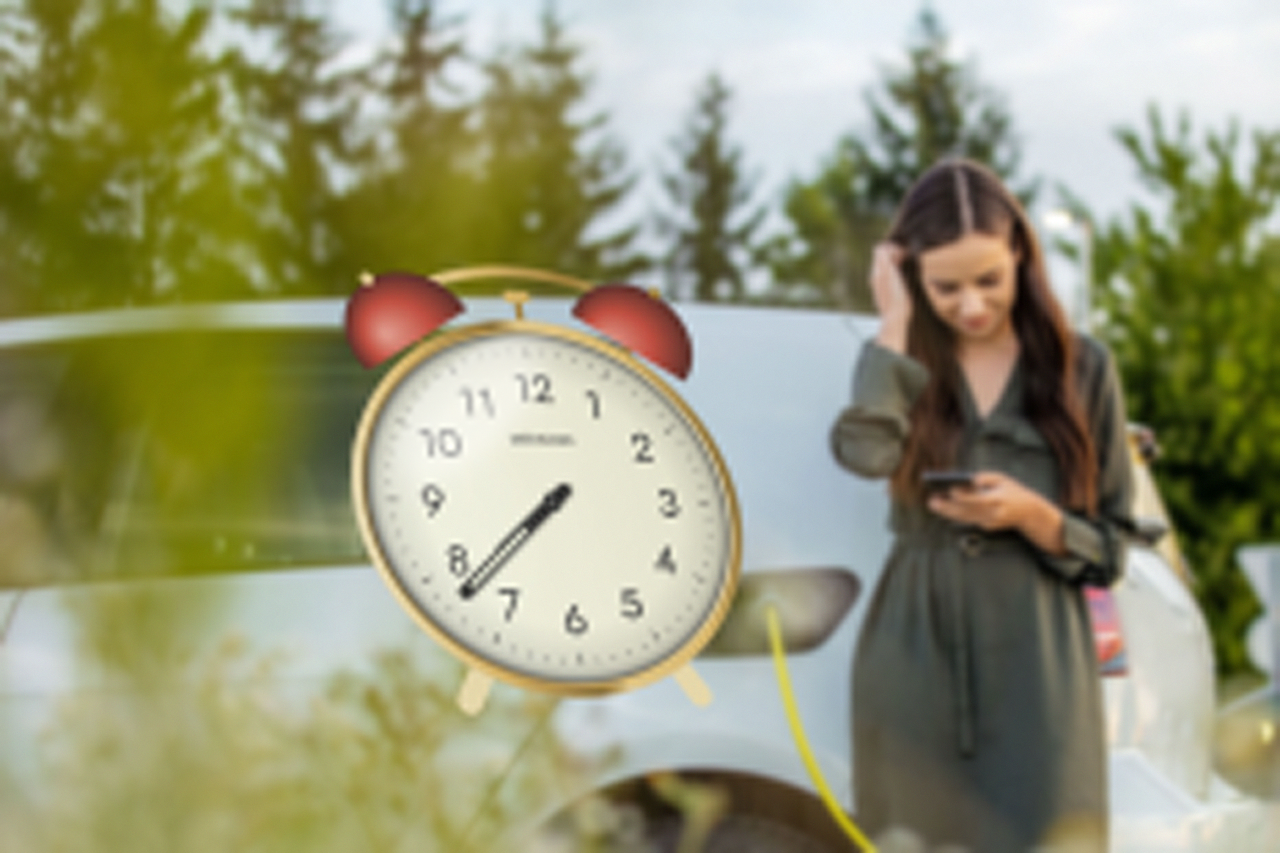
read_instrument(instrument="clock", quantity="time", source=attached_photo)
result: 7:38
